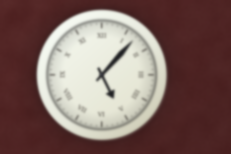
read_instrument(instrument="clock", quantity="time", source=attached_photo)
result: 5:07
